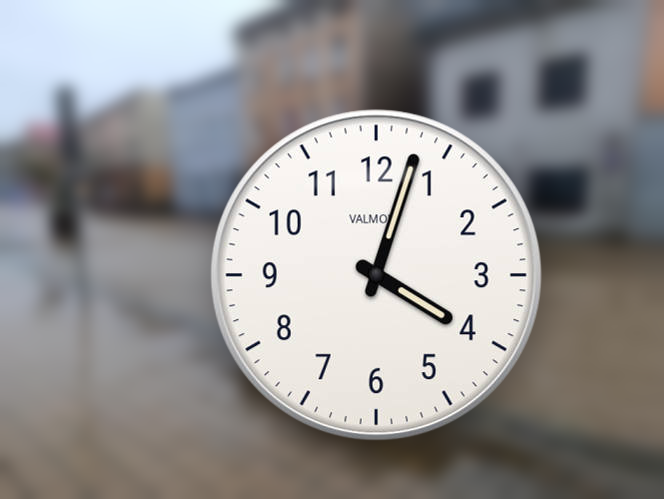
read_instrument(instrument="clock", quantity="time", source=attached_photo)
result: 4:03
